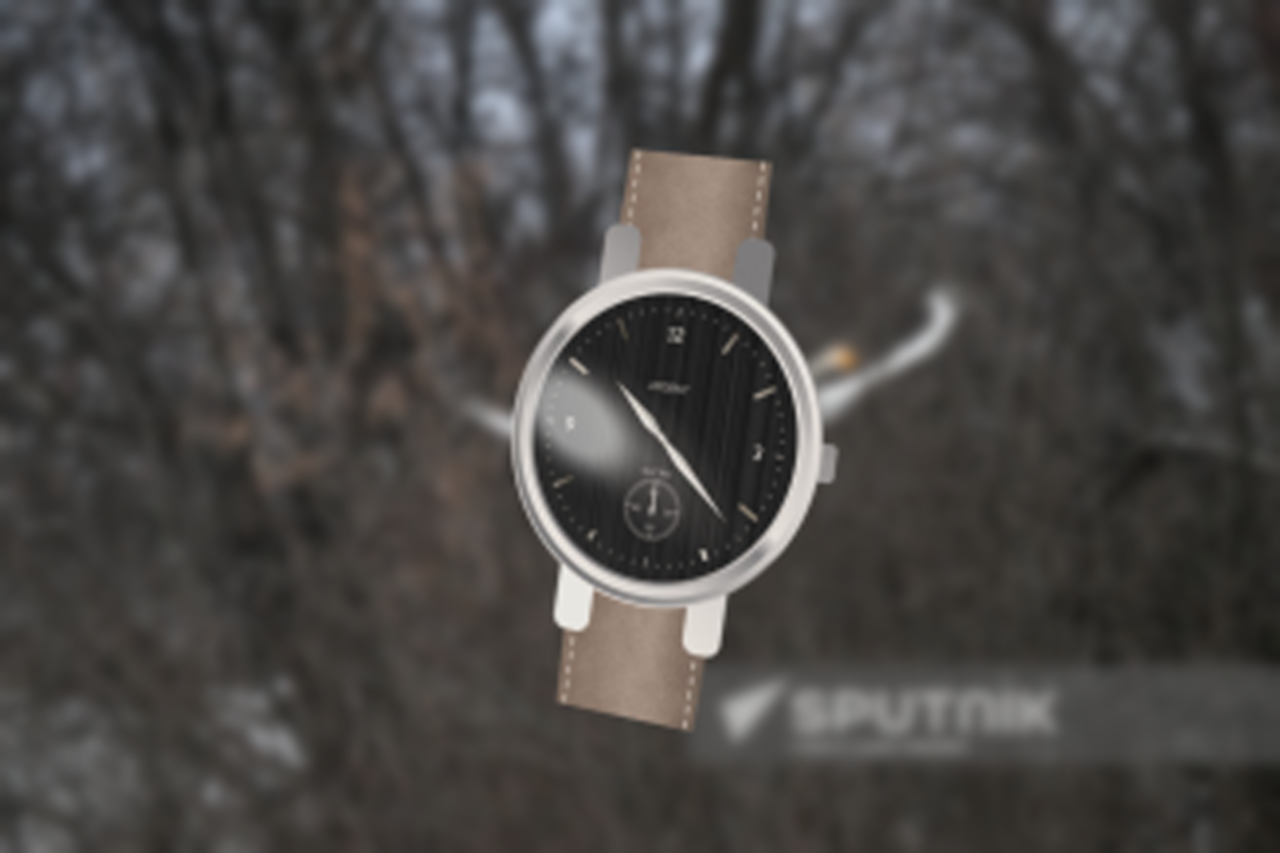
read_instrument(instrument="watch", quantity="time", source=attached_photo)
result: 10:22
